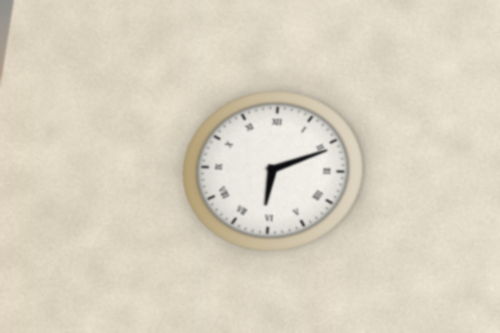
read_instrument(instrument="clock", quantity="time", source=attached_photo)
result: 6:11
